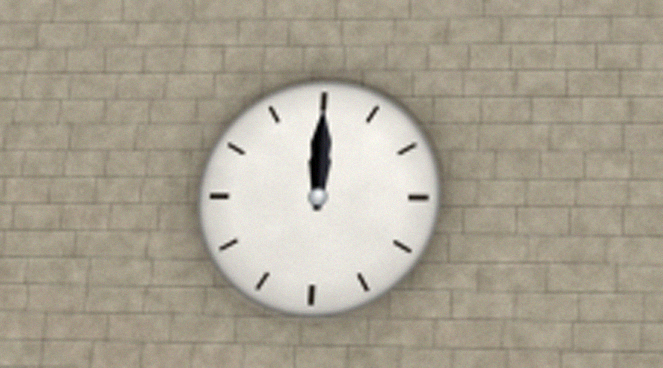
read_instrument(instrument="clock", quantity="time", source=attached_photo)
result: 12:00
